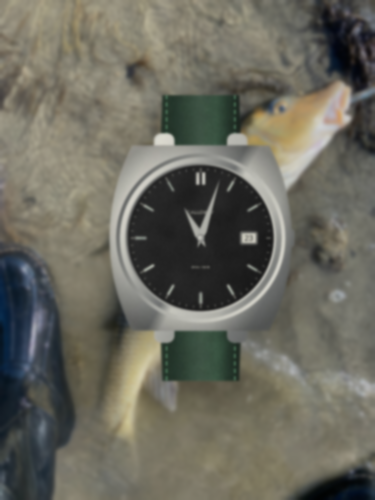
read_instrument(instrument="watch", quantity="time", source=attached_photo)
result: 11:03
